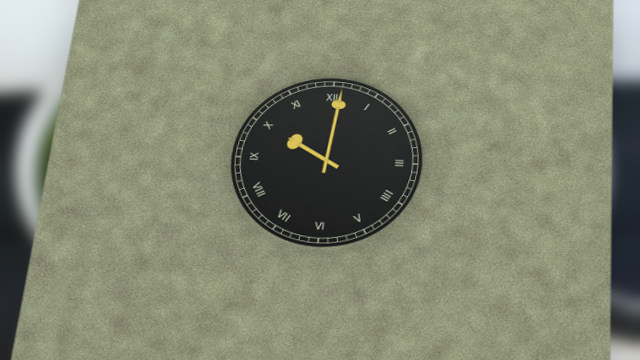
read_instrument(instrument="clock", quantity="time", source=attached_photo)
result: 10:01
